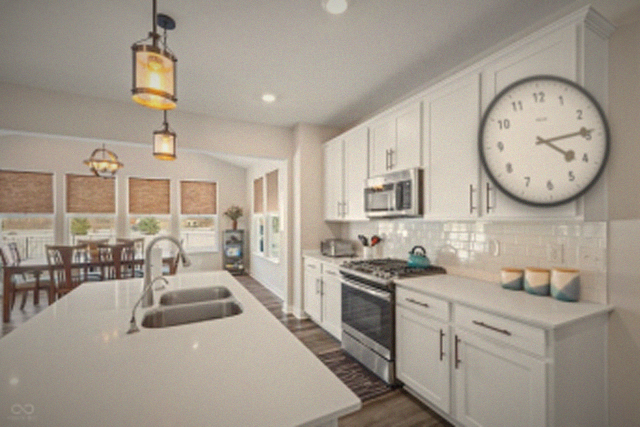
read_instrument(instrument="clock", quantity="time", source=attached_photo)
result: 4:14
